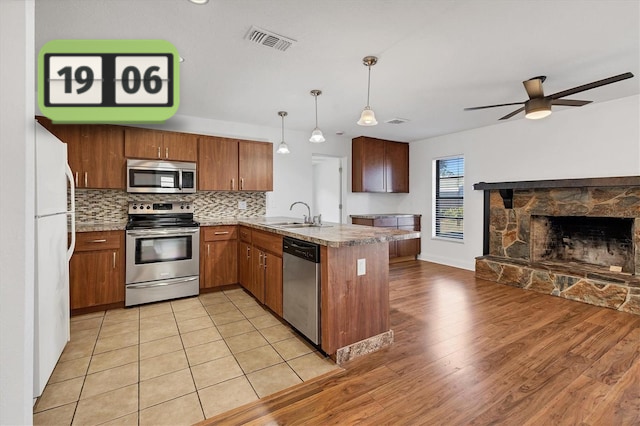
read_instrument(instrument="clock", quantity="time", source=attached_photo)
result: 19:06
